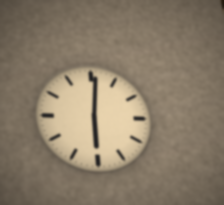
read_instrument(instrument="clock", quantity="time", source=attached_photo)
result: 6:01
